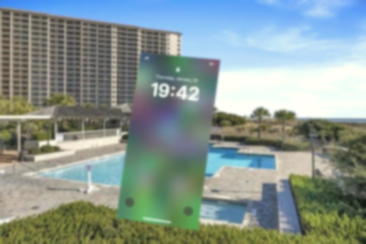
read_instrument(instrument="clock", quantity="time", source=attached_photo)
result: 19:42
